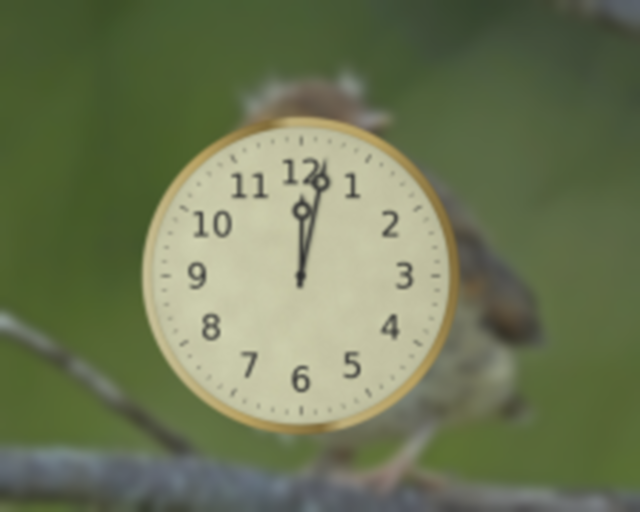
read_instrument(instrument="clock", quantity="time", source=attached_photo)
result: 12:02
